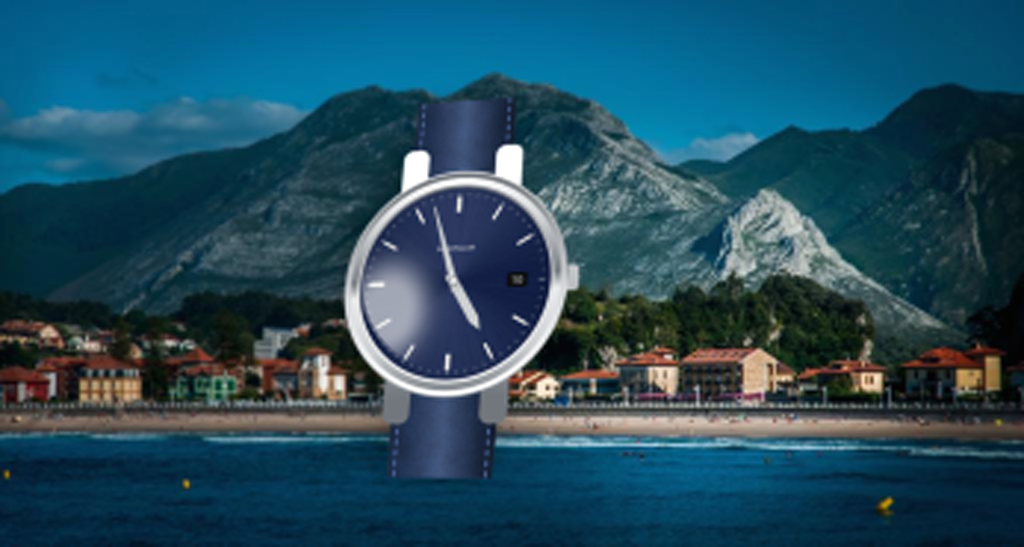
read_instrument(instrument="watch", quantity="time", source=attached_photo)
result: 4:57
